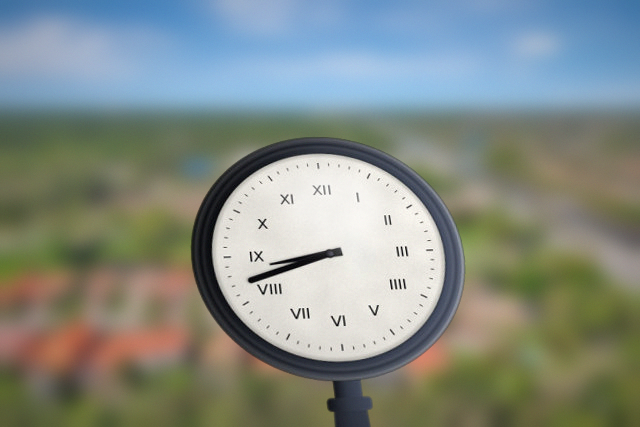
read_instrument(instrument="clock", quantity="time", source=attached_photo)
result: 8:42
